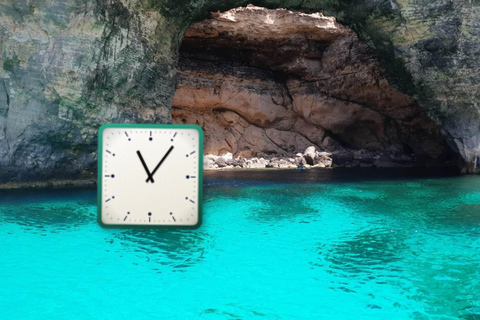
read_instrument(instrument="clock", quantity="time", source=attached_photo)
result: 11:06
